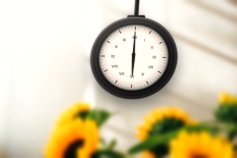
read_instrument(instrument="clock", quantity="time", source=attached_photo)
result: 6:00
